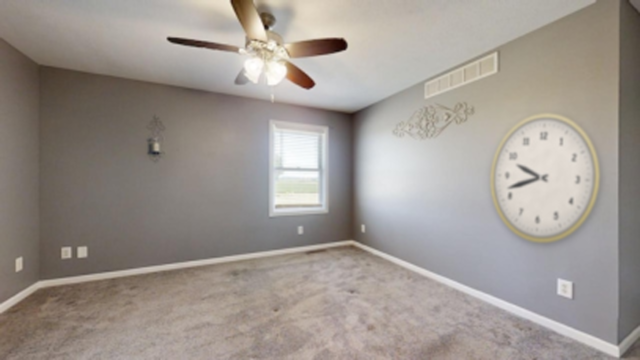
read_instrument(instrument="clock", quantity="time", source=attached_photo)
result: 9:42
